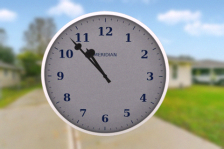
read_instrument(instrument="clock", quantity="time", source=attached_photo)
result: 10:53
